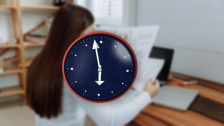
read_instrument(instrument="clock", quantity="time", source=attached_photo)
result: 5:58
